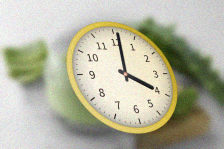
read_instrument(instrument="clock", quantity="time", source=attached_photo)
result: 4:01
